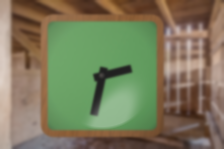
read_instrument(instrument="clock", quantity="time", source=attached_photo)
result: 2:32
